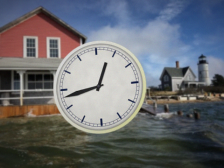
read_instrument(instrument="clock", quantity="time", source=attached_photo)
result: 12:43
